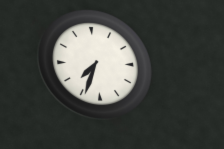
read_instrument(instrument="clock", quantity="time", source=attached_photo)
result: 7:34
